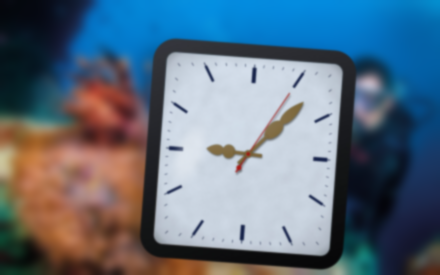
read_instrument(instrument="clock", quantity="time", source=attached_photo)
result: 9:07:05
